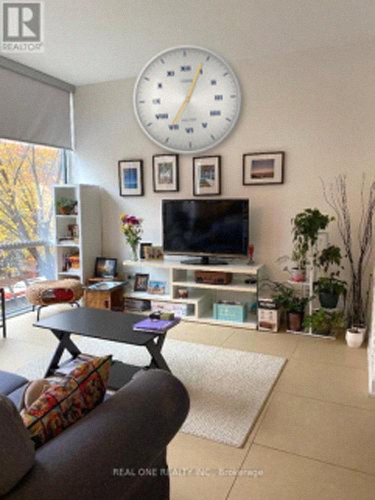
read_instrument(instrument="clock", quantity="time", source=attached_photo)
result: 7:04
